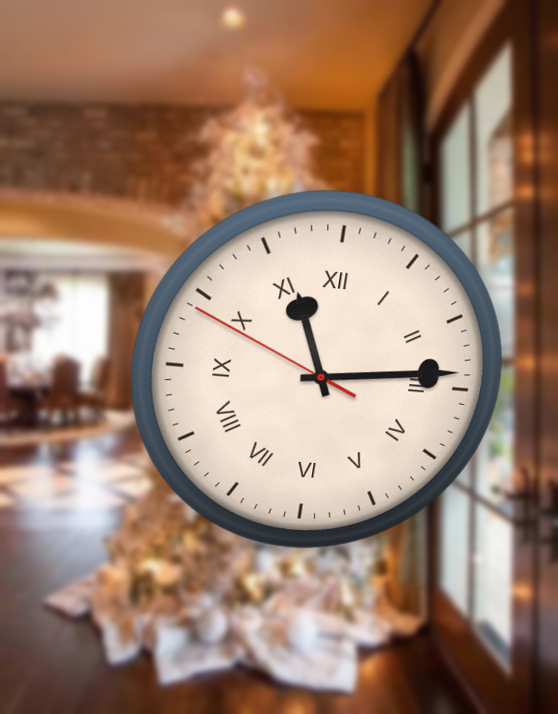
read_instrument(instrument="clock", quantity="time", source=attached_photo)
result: 11:13:49
